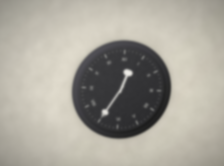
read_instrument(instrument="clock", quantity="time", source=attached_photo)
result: 12:35
